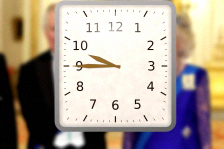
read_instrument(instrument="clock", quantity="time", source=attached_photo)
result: 9:45
